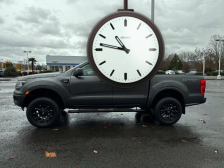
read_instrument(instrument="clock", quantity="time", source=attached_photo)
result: 10:47
